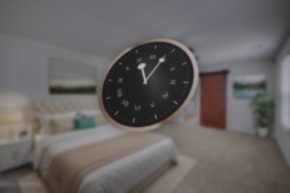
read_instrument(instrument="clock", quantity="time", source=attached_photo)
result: 11:04
